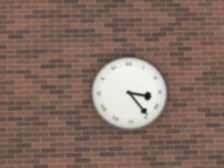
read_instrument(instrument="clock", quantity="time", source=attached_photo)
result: 3:24
